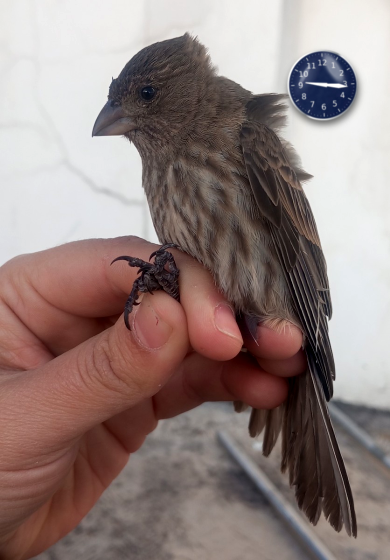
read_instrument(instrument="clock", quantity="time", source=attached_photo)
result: 9:16
